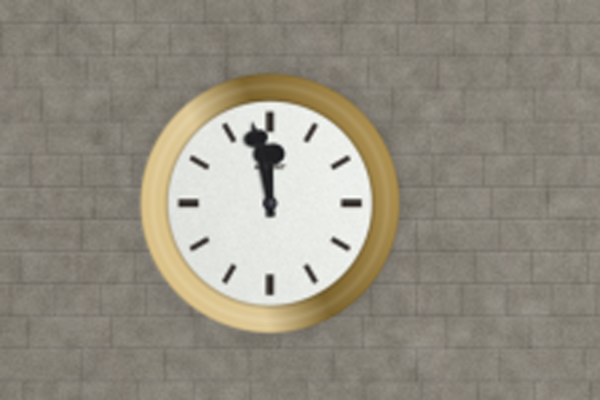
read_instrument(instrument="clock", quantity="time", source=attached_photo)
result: 11:58
